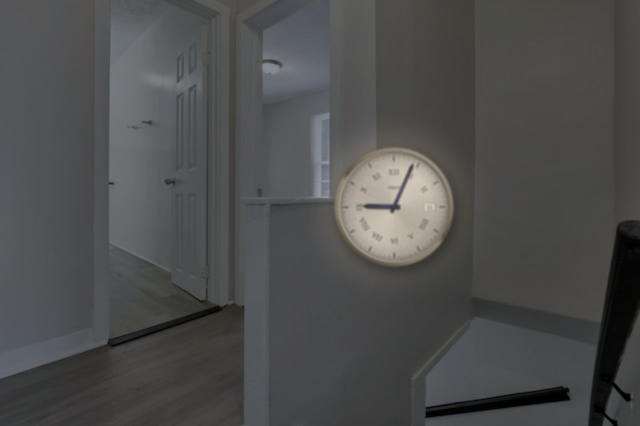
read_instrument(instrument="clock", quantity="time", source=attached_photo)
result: 9:04
